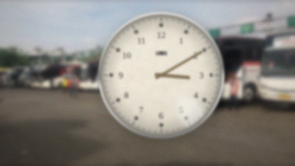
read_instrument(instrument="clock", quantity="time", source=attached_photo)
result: 3:10
